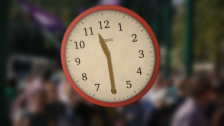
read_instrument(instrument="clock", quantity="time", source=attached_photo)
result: 11:30
